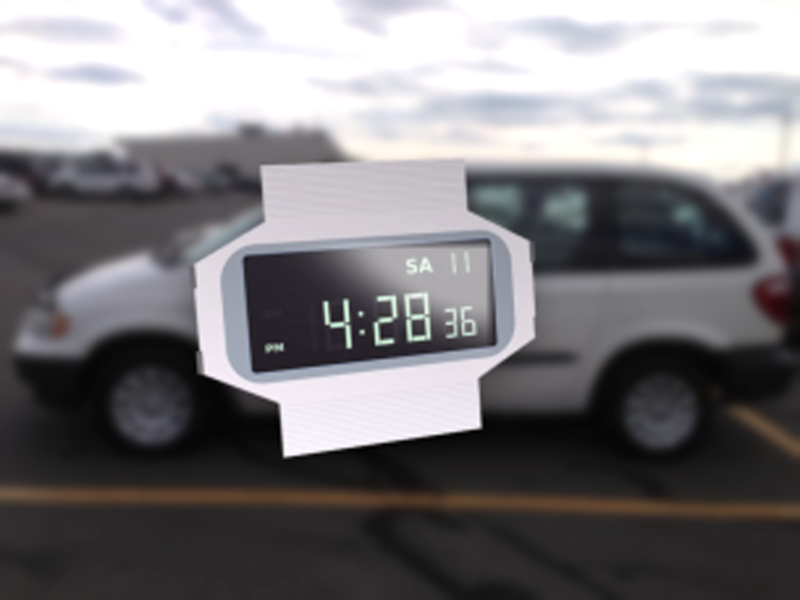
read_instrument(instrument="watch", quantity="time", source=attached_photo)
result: 4:28:36
